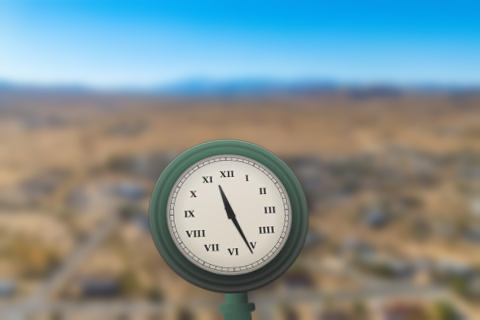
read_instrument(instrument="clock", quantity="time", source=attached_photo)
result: 11:26
